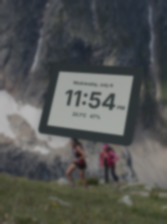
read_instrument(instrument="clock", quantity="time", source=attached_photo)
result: 11:54
